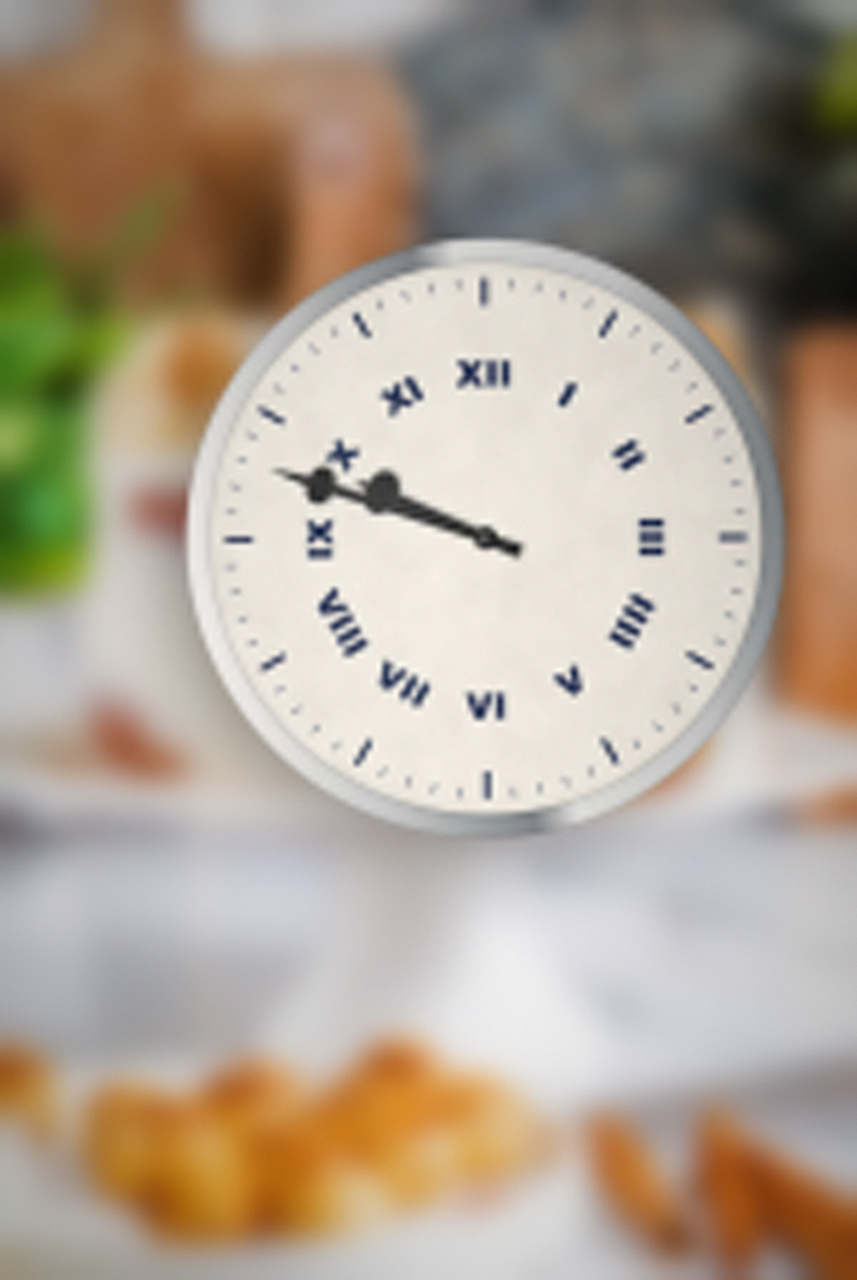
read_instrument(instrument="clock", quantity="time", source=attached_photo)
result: 9:48
